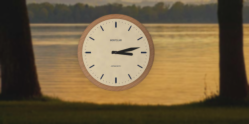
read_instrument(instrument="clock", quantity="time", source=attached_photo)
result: 3:13
